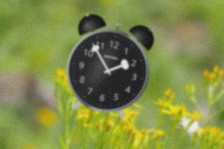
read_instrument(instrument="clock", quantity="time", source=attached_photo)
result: 1:53
